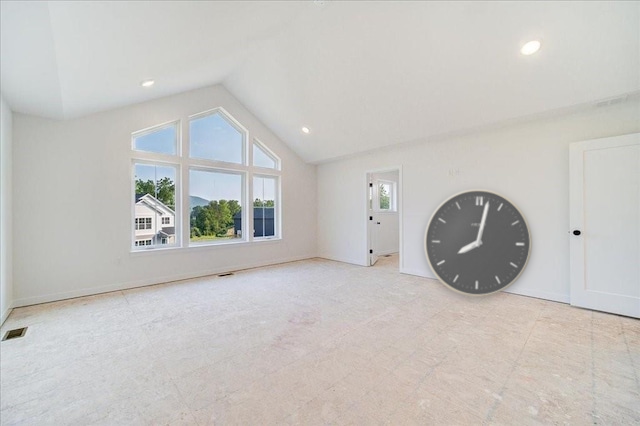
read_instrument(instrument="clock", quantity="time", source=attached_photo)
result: 8:02
